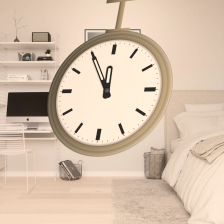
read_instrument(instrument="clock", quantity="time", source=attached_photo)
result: 11:55
